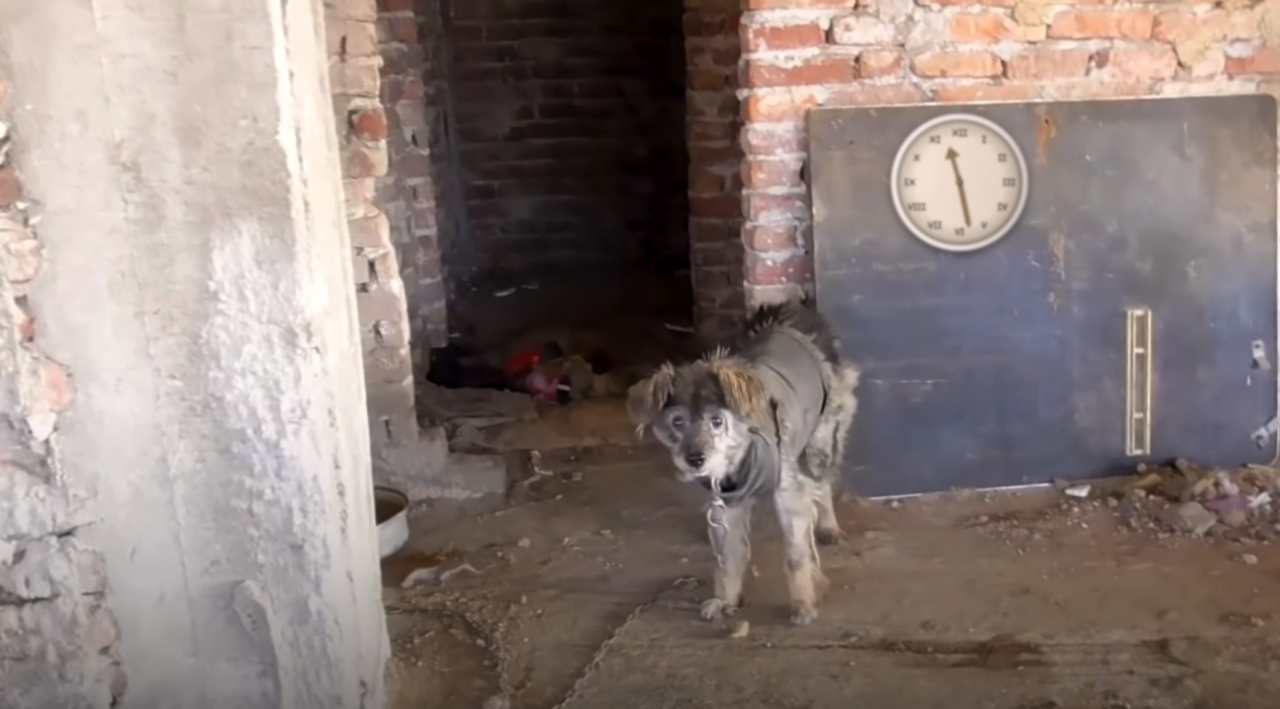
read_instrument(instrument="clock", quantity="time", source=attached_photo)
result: 11:28
